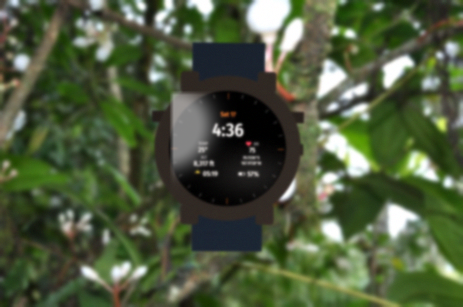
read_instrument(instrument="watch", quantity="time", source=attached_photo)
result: 4:36
